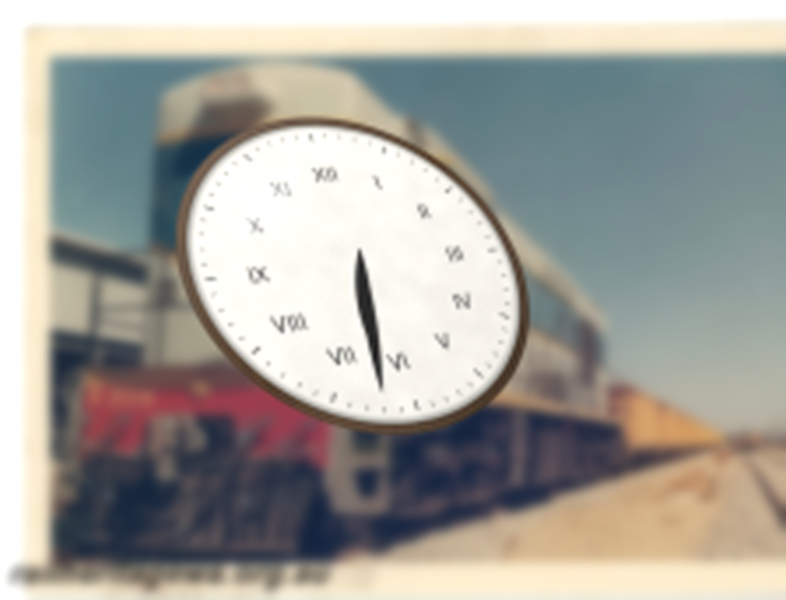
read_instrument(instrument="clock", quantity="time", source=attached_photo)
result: 6:32
